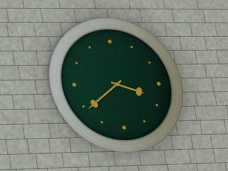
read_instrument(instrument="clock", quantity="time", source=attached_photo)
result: 3:39
